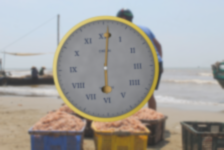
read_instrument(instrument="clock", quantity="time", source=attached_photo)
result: 6:01
